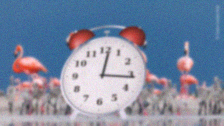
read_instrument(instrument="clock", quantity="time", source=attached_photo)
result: 12:16
